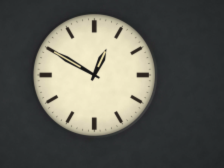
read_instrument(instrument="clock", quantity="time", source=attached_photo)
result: 12:50
